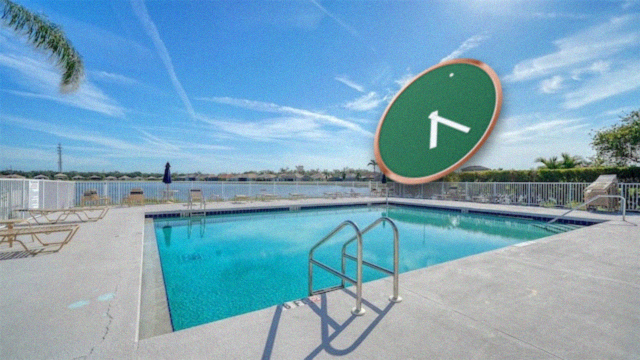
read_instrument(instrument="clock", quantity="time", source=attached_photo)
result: 5:18
